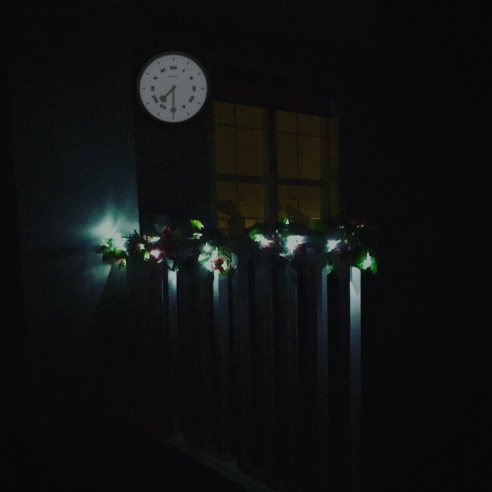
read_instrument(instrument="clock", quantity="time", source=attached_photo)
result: 7:30
